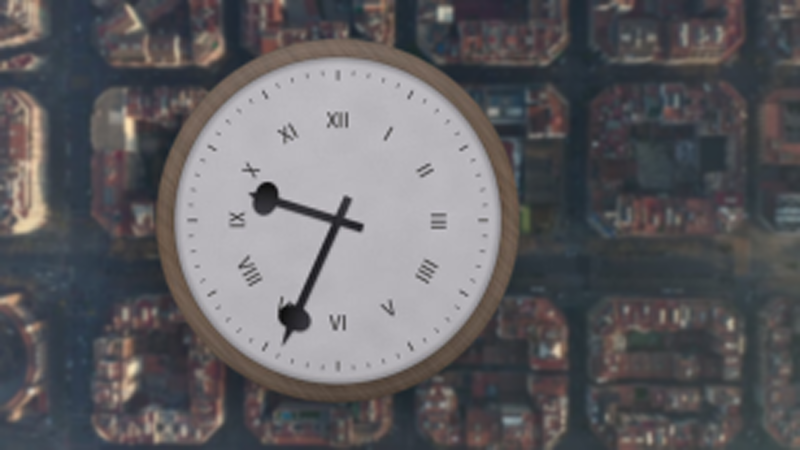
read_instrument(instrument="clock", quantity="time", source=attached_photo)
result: 9:34
